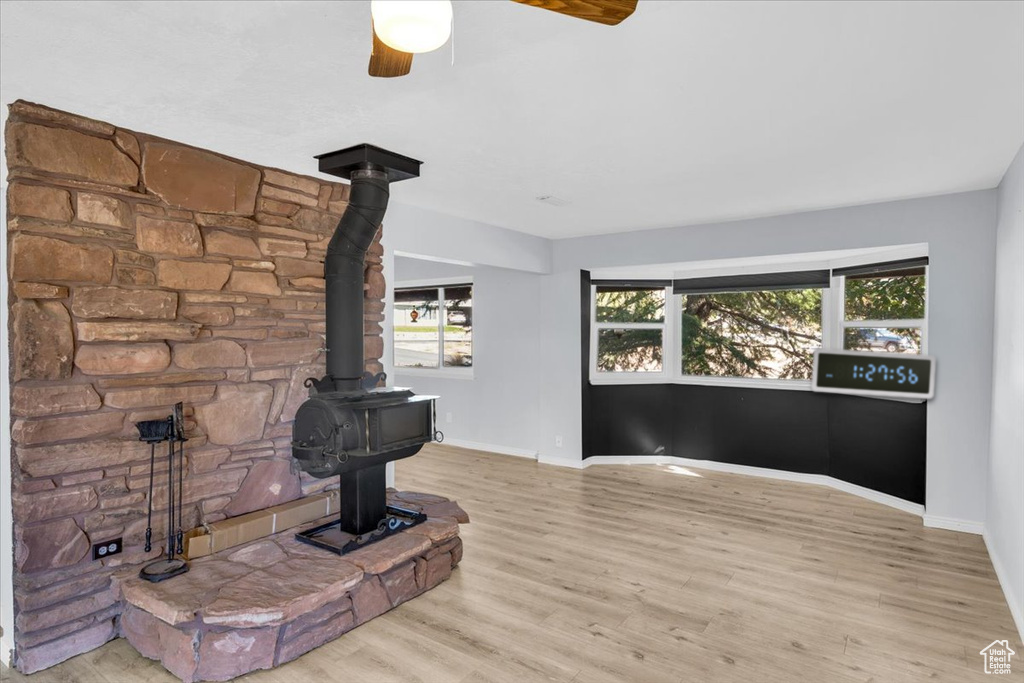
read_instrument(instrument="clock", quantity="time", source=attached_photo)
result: 1:27:56
